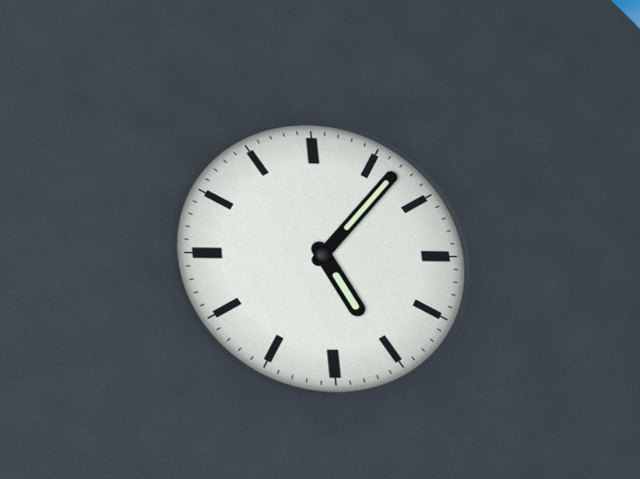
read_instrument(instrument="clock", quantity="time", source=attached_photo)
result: 5:07
